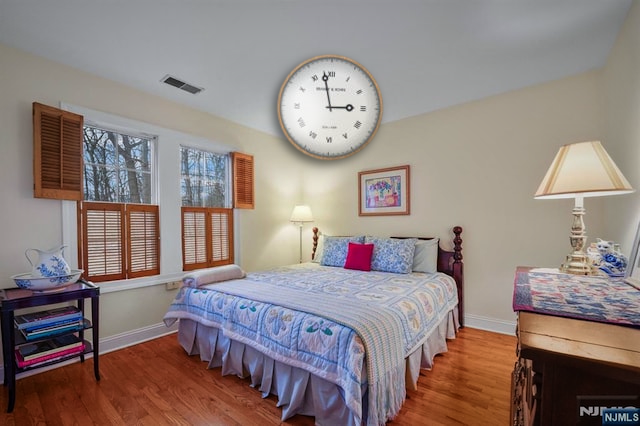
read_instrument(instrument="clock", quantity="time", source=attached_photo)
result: 2:58
